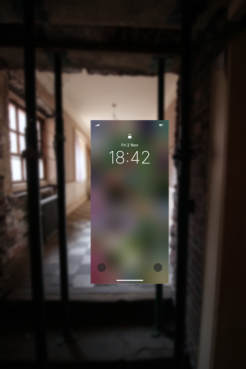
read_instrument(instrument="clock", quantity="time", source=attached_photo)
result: 18:42
